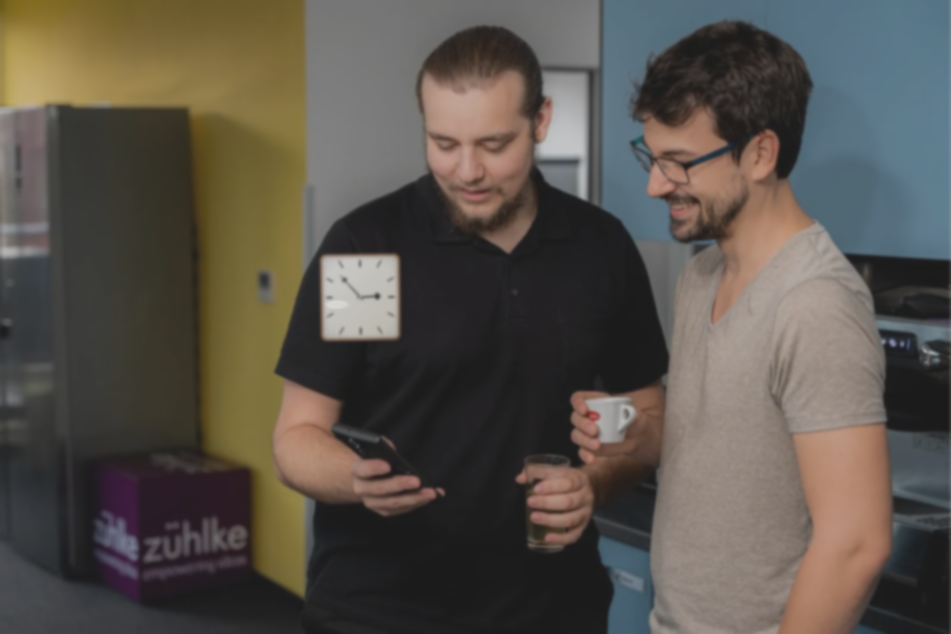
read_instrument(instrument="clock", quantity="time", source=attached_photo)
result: 2:53
